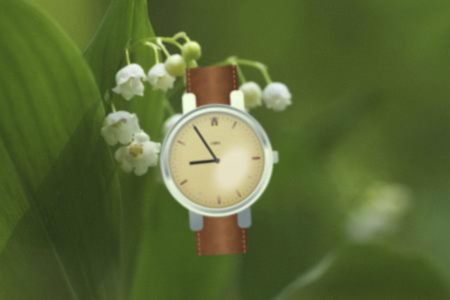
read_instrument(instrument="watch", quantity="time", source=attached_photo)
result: 8:55
